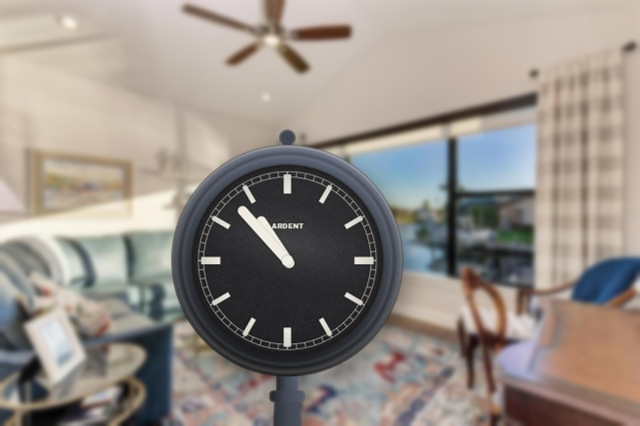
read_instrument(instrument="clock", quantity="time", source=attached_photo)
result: 10:53
